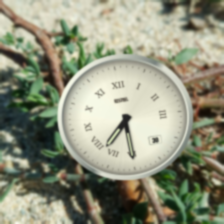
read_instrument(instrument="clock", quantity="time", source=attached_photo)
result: 7:30
